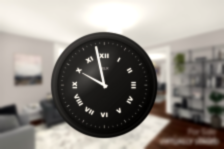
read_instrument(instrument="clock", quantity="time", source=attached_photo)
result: 9:58
